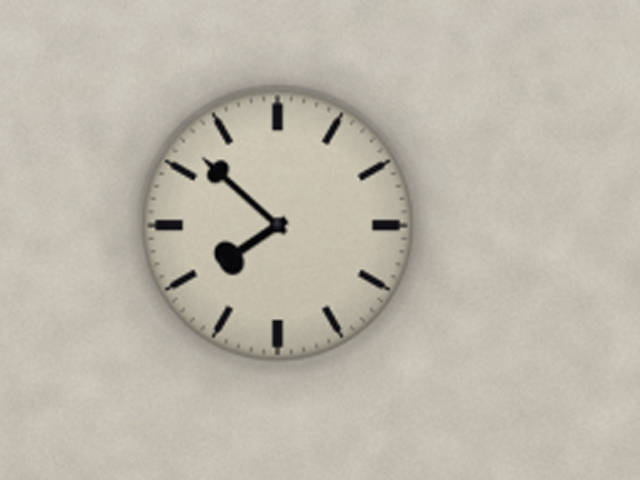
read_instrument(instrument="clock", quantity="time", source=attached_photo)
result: 7:52
